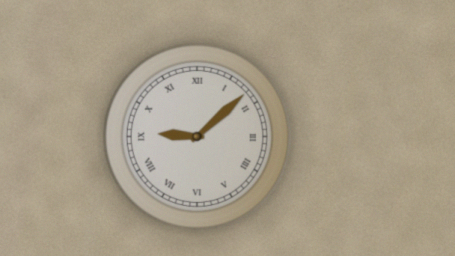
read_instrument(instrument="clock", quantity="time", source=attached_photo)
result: 9:08
